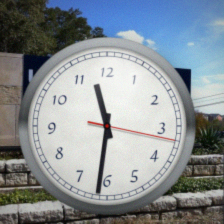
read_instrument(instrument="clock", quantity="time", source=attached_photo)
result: 11:31:17
